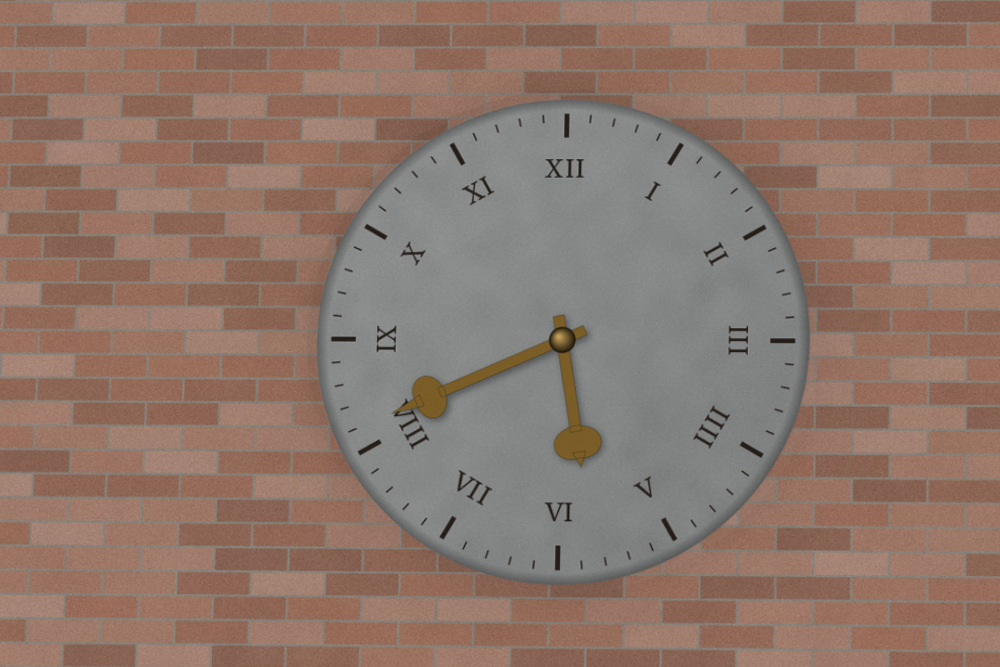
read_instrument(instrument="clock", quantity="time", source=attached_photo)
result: 5:41
